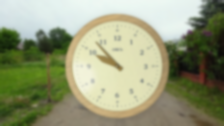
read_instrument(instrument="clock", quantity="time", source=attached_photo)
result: 9:53
